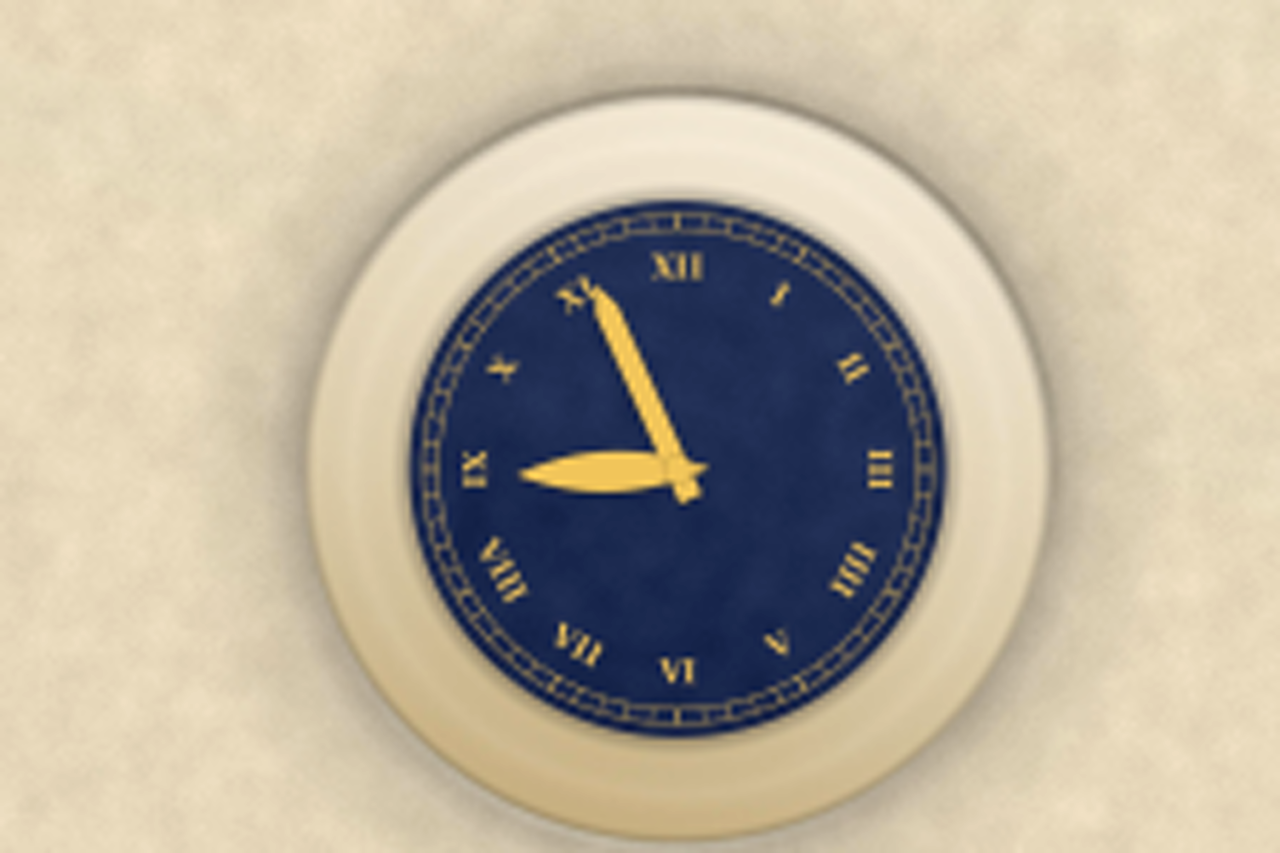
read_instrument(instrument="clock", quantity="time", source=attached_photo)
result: 8:56
